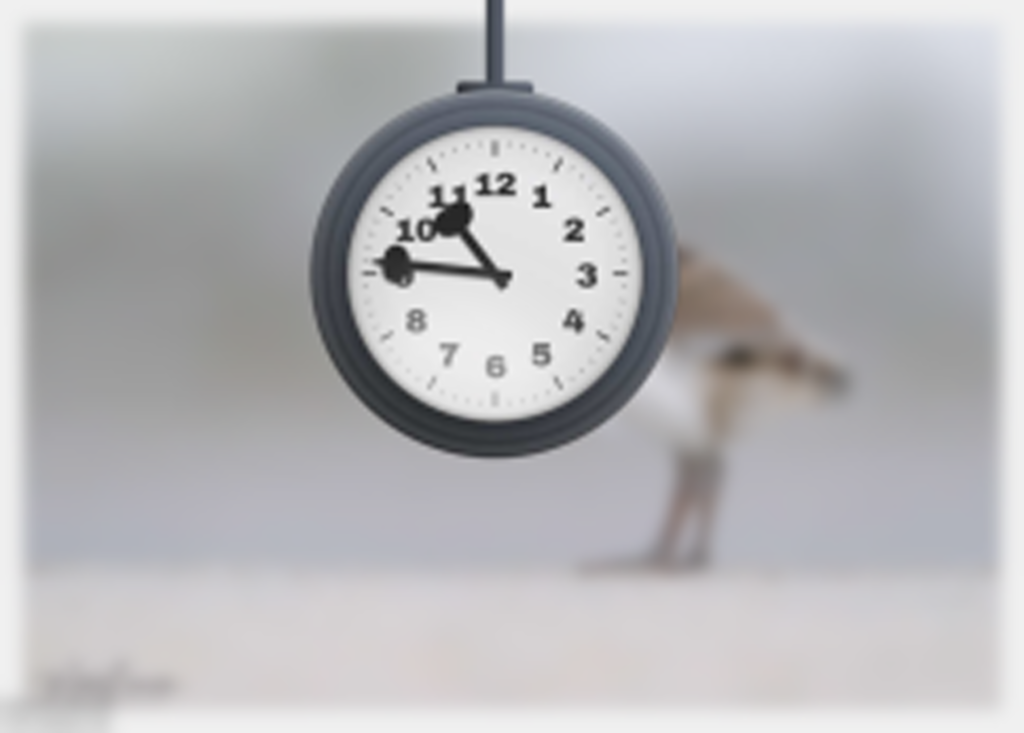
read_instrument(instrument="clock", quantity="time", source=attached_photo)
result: 10:46
